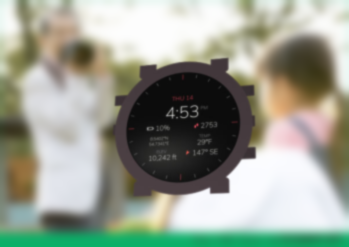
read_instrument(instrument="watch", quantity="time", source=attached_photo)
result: 4:53
